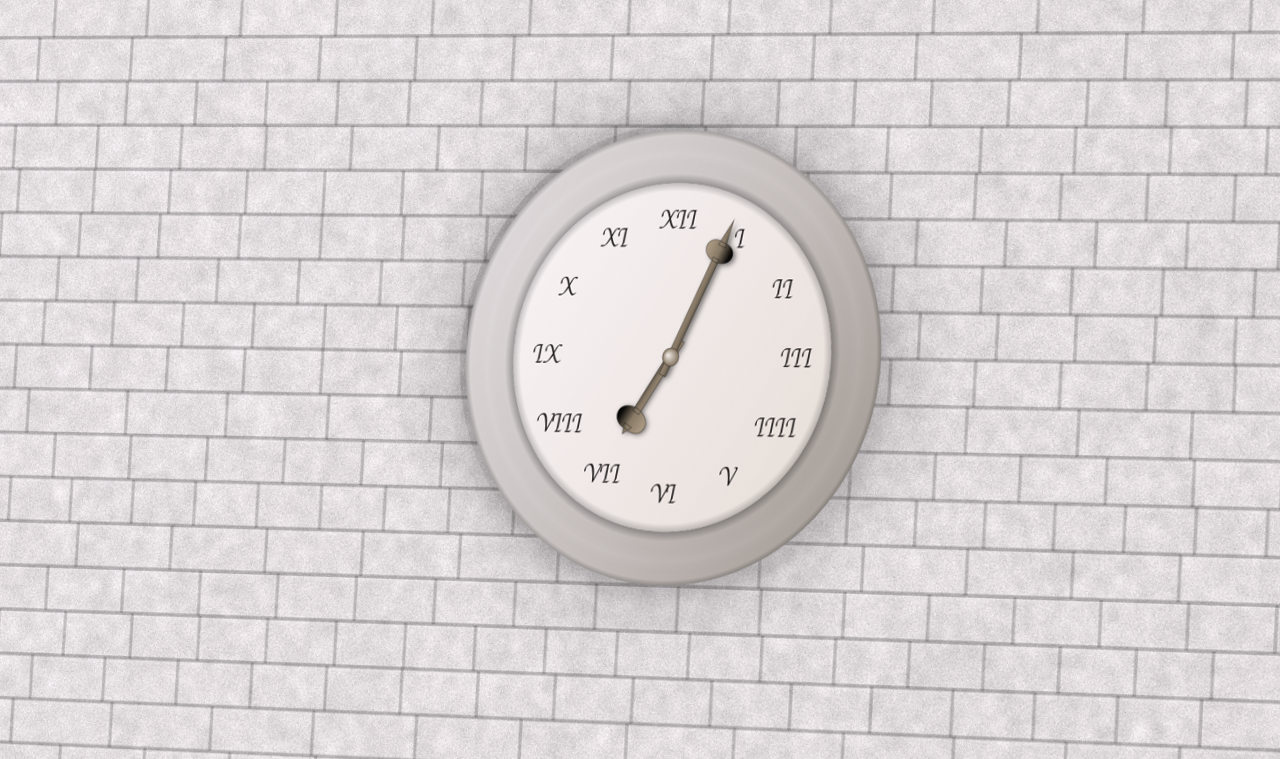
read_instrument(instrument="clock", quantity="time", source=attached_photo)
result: 7:04
